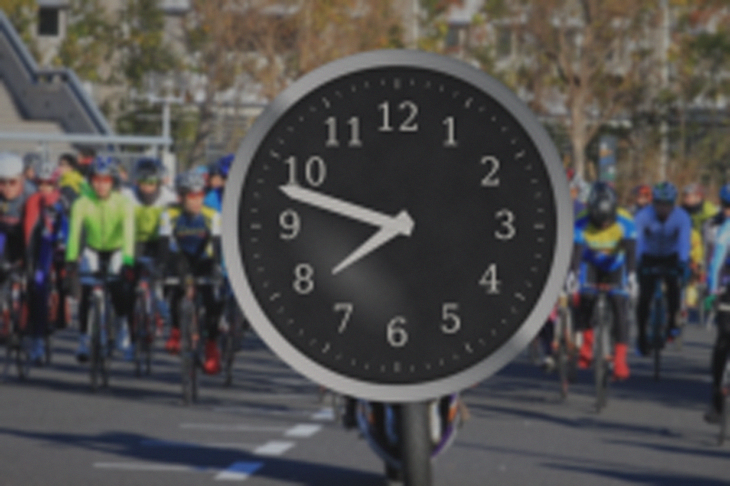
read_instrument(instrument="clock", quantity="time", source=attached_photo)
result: 7:48
